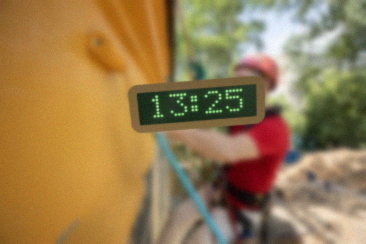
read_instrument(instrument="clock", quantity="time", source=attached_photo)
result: 13:25
